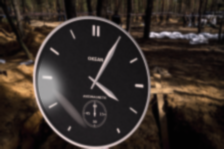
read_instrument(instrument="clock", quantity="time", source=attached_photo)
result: 4:05
